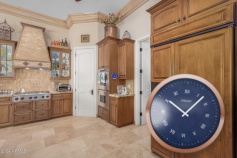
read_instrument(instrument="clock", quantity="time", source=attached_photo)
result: 10:07
